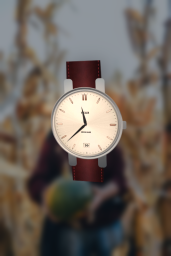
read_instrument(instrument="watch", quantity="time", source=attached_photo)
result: 11:38
